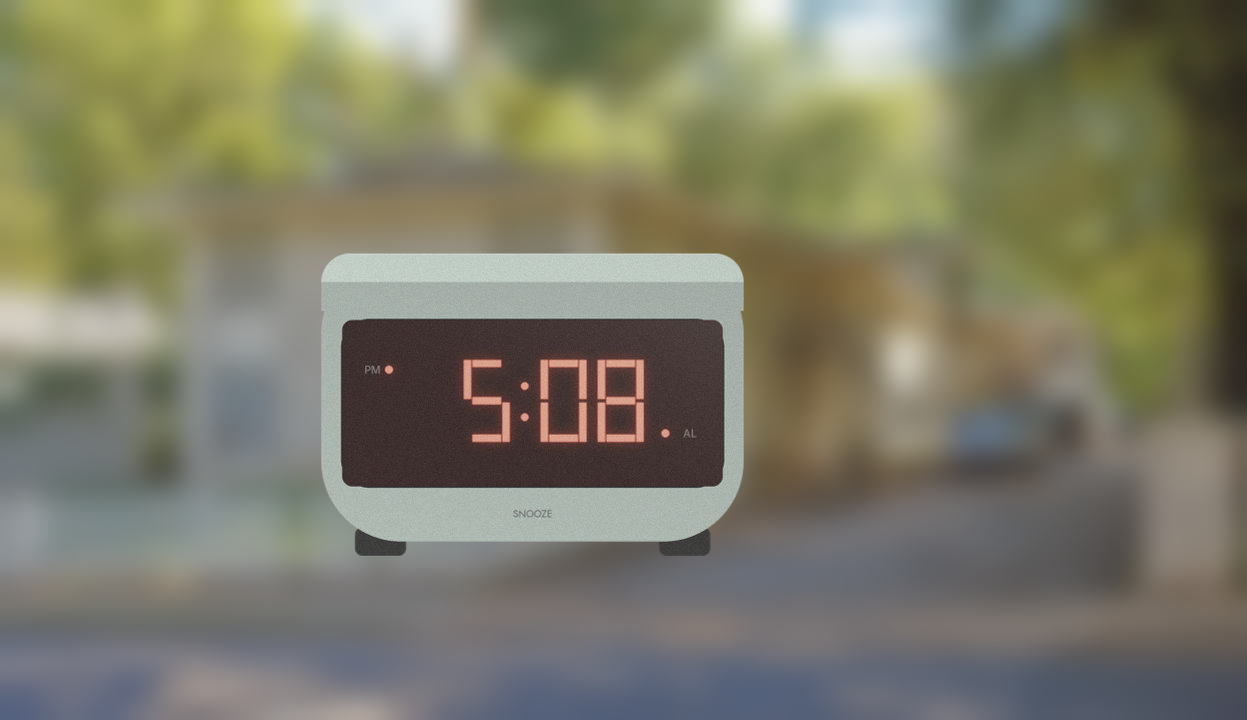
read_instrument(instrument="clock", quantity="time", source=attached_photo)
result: 5:08
